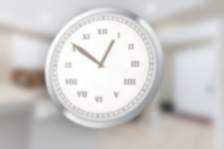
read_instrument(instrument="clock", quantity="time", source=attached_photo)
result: 12:51
